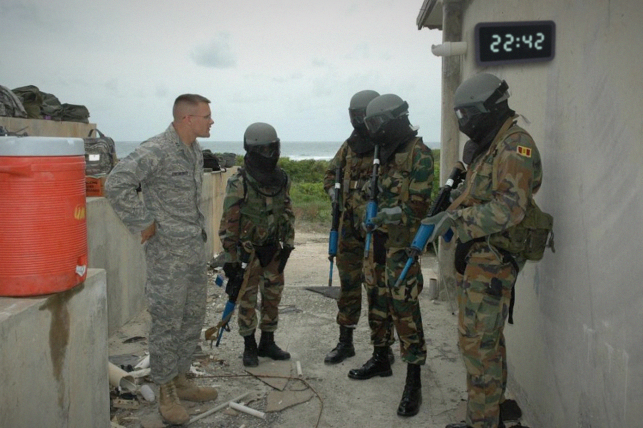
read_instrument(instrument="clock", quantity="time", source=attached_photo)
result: 22:42
